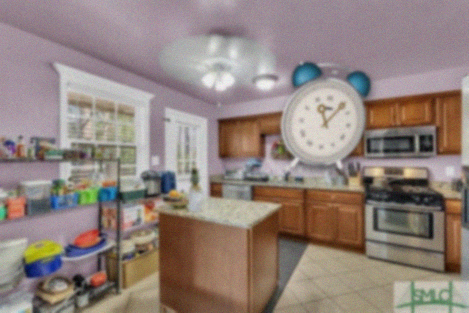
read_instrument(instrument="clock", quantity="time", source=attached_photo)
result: 11:06
